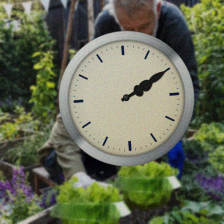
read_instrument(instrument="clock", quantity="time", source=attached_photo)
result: 2:10
